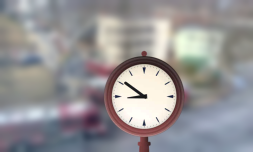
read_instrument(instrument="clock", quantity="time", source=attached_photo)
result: 8:51
